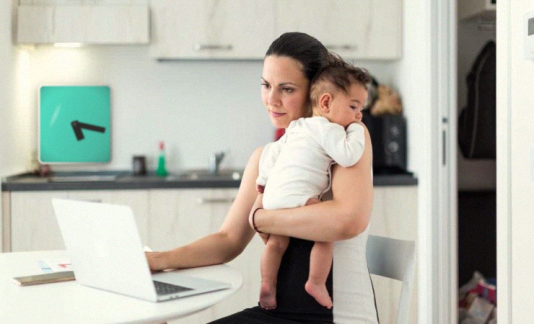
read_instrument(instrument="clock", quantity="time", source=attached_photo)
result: 5:17
